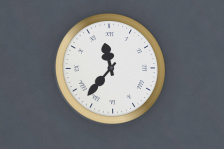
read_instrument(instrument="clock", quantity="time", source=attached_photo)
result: 11:37
